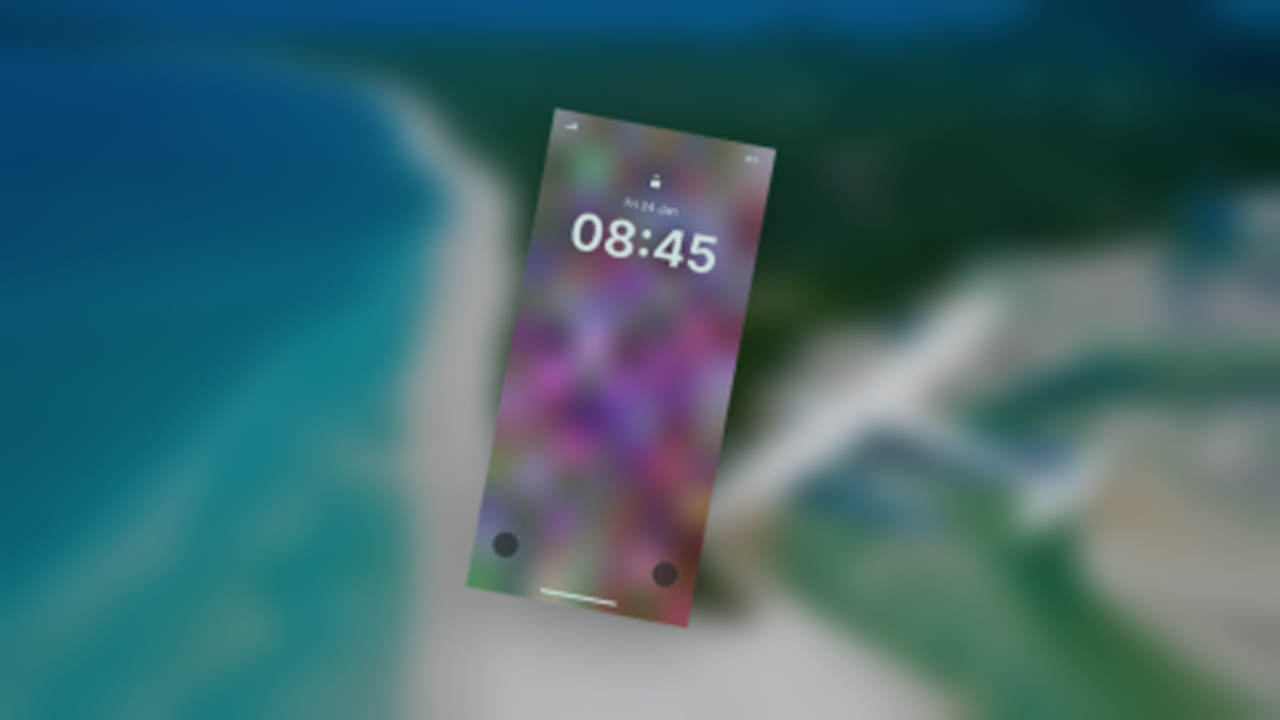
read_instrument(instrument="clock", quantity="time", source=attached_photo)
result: 8:45
